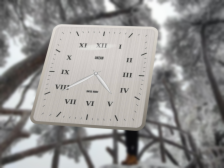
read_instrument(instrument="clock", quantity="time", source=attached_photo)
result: 4:39
